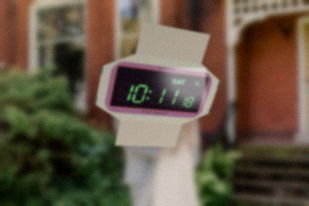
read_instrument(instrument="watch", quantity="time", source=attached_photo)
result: 10:11:18
